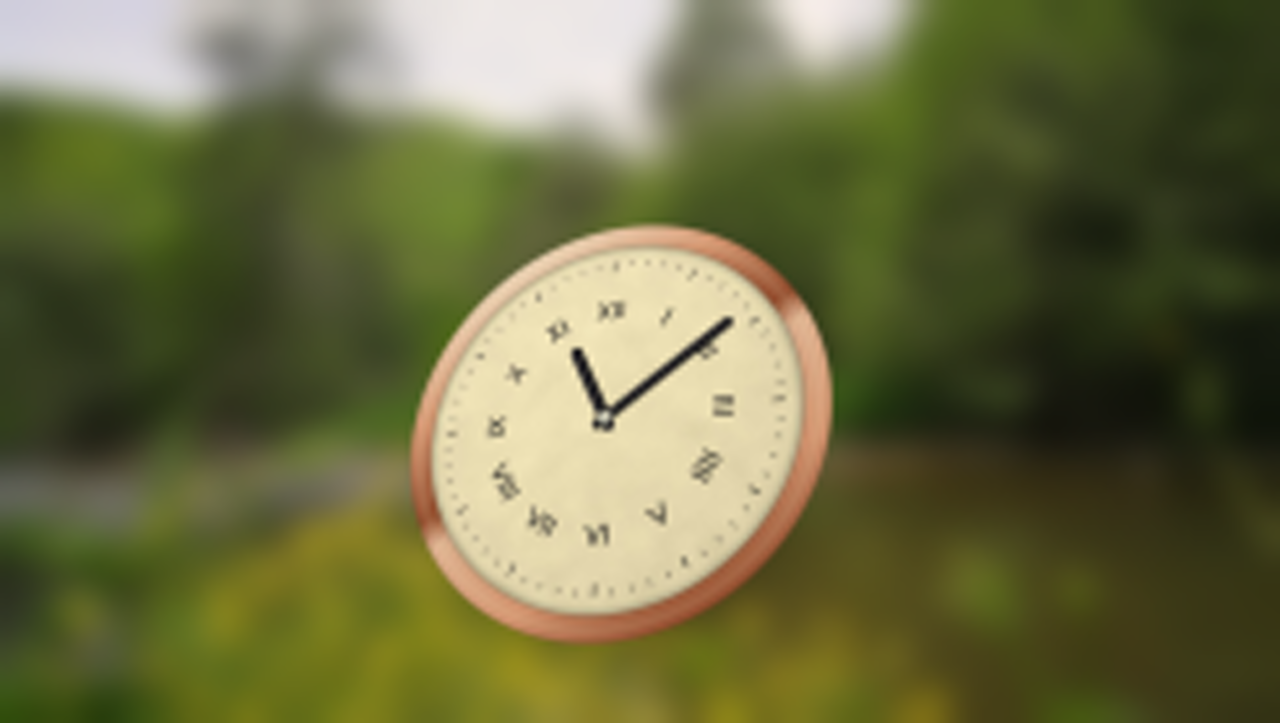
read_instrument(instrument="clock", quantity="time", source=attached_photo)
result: 11:09
